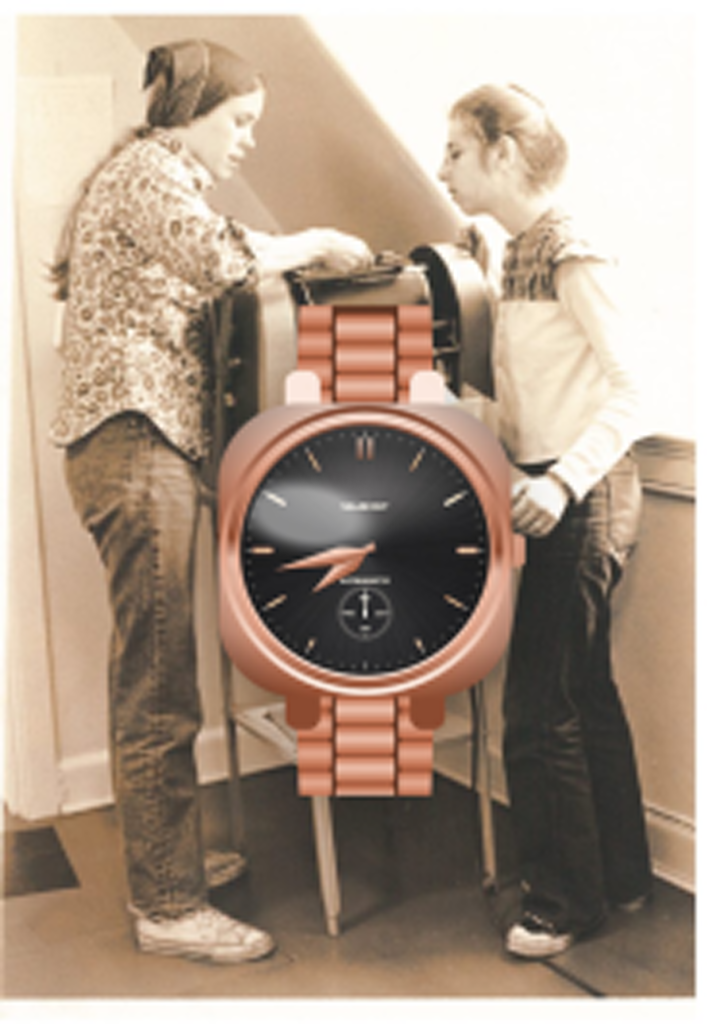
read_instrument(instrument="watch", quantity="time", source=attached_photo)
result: 7:43
